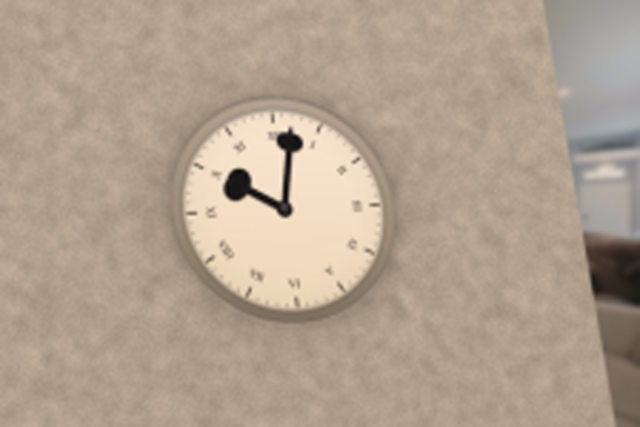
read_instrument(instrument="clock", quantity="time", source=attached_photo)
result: 10:02
